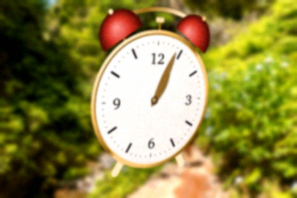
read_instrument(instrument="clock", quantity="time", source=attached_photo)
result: 1:04
